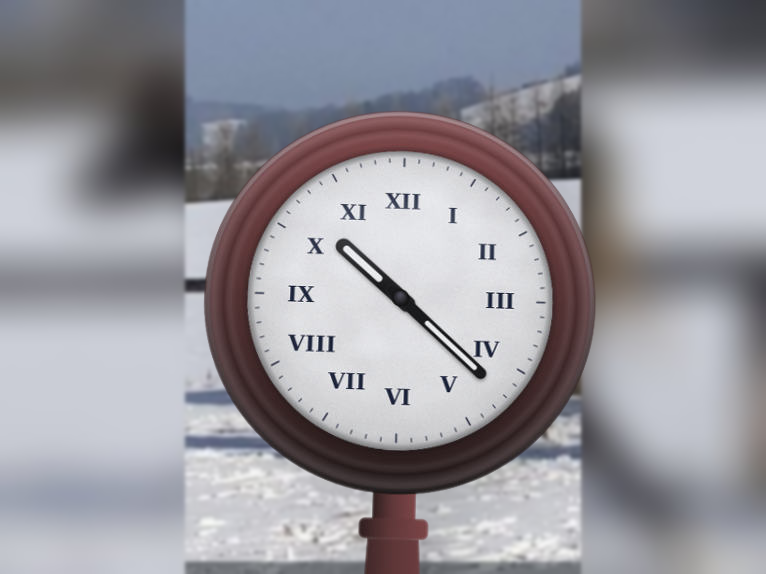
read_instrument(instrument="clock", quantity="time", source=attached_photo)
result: 10:22
